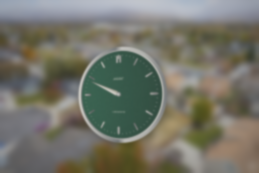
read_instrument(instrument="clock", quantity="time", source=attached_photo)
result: 9:49
